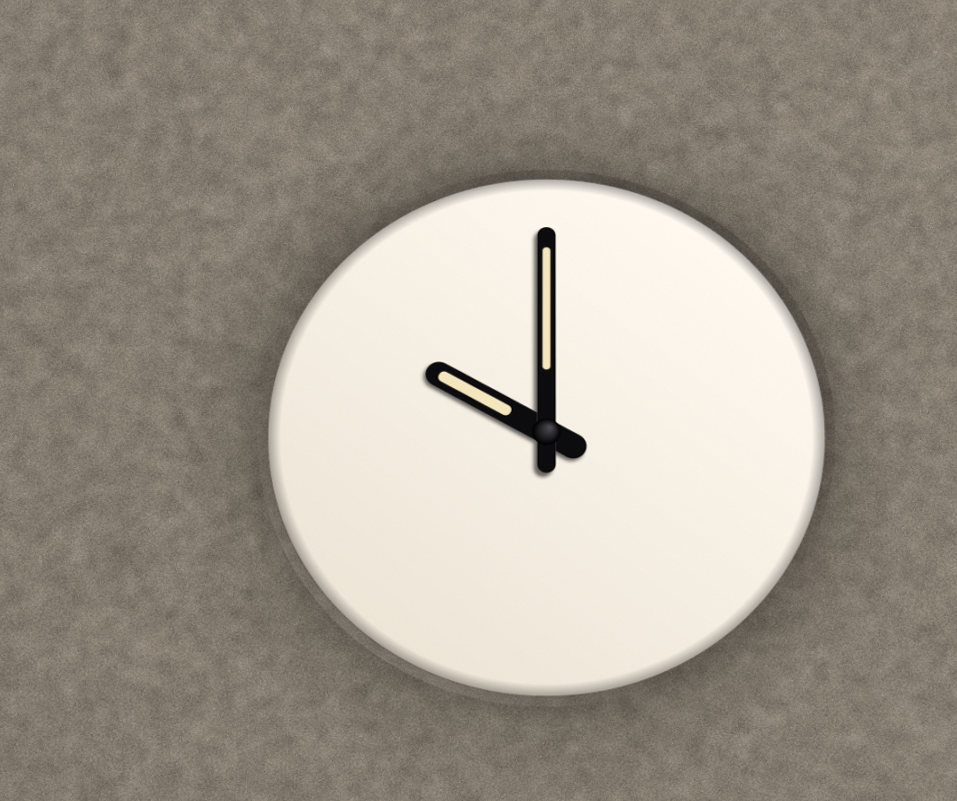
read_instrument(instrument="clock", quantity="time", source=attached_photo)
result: 10:00
